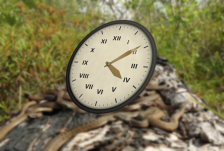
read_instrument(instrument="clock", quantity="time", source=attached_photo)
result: 4:09
